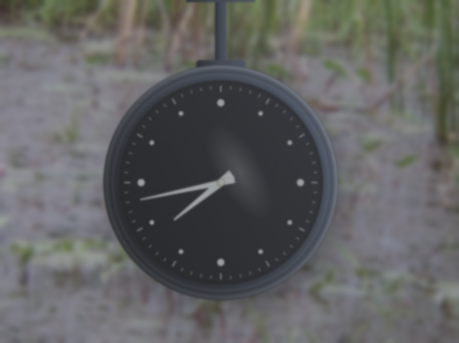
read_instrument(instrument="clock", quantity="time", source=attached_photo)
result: 7:43
